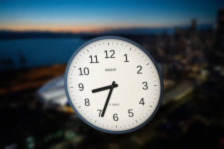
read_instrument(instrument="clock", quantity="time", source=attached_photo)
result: 8:34
